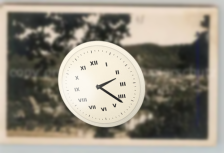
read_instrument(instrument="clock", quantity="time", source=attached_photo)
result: 2:22
